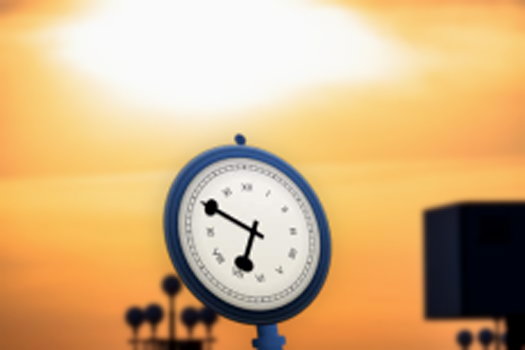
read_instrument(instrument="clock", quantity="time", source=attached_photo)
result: 6:50
